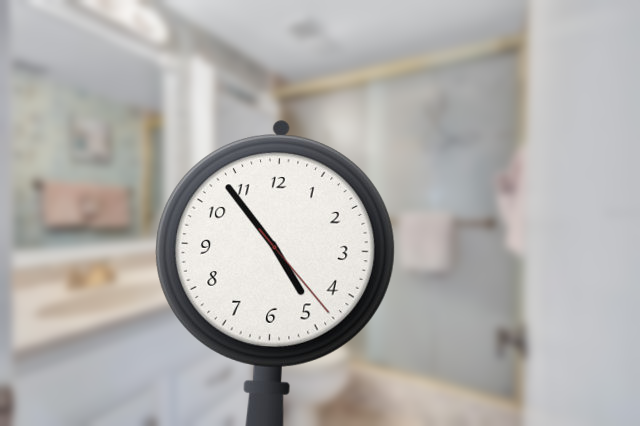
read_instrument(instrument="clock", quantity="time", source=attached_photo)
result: 4:53:23
